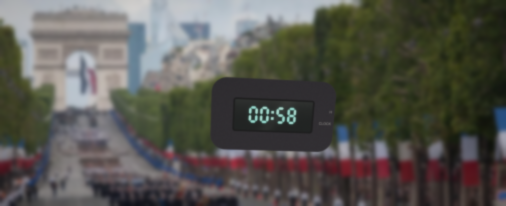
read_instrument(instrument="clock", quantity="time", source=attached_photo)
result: 0:58
